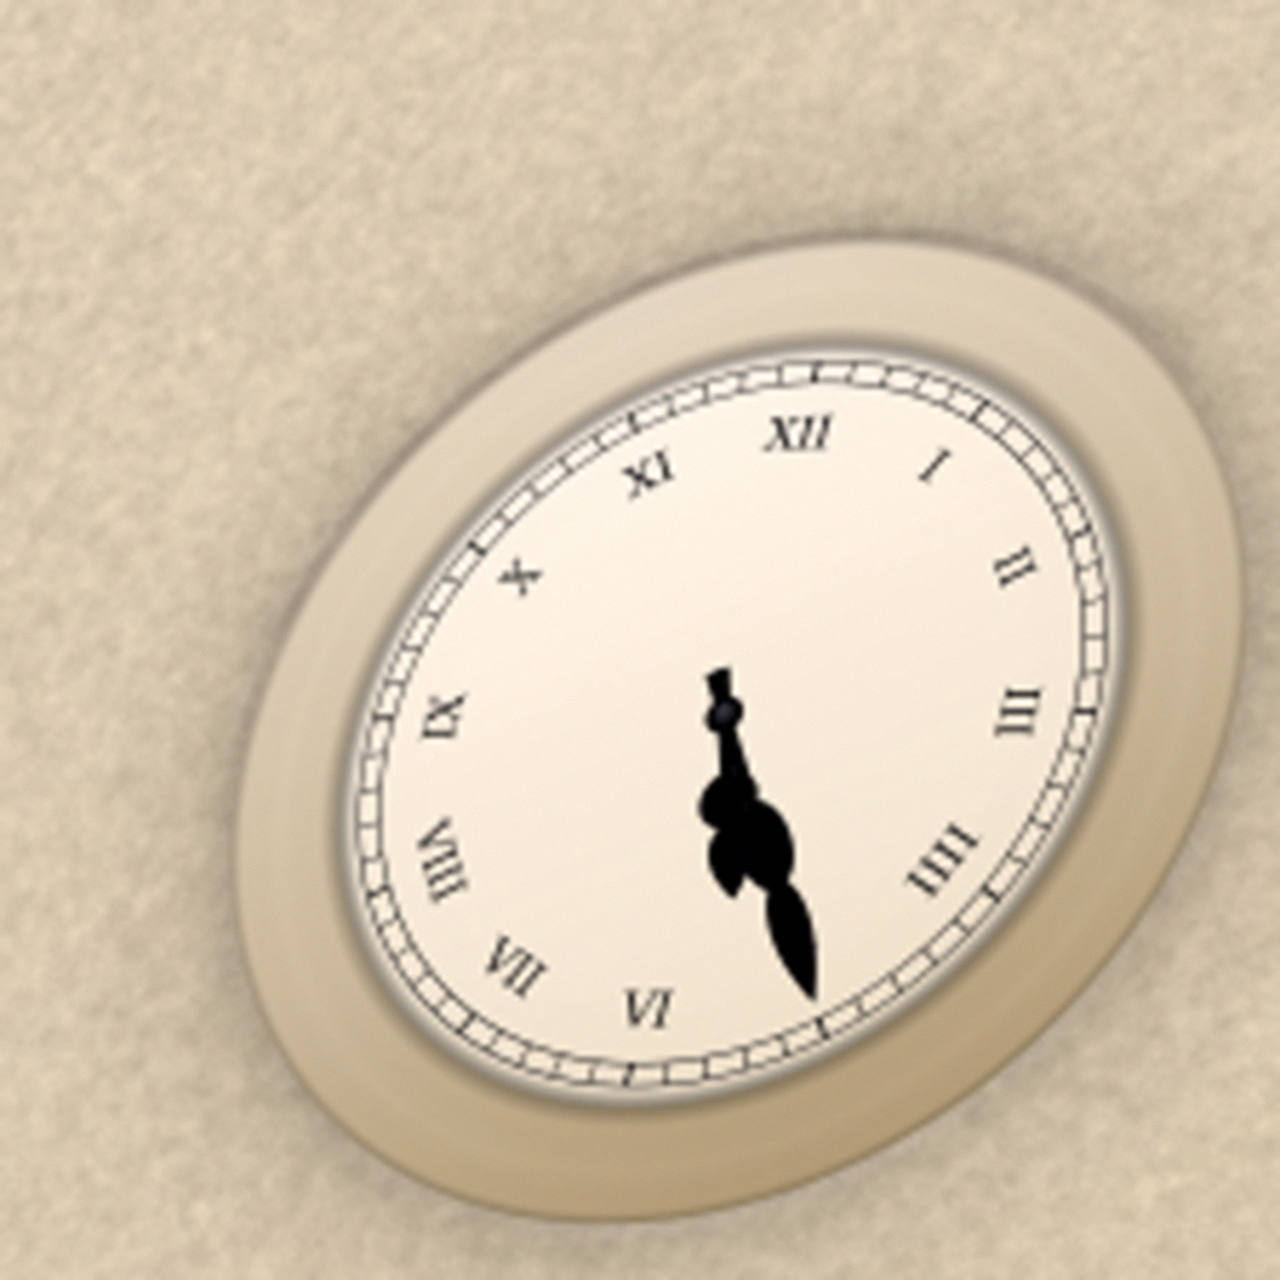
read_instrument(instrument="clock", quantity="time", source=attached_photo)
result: 5:25
